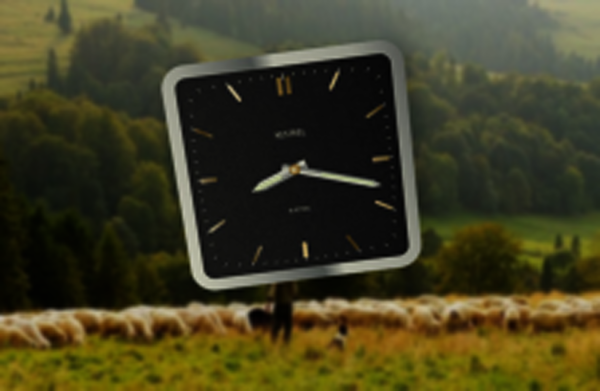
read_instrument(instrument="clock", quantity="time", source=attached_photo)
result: 8:18
